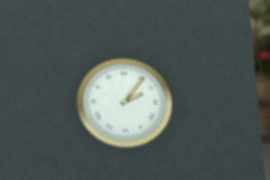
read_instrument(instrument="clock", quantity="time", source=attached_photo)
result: 2:06
